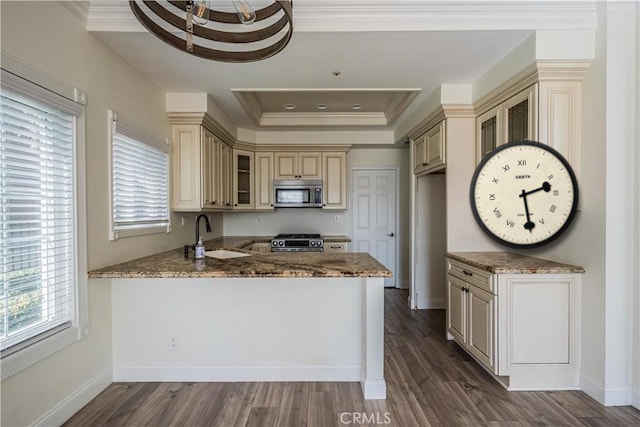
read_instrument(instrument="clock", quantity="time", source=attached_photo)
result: 2:29
